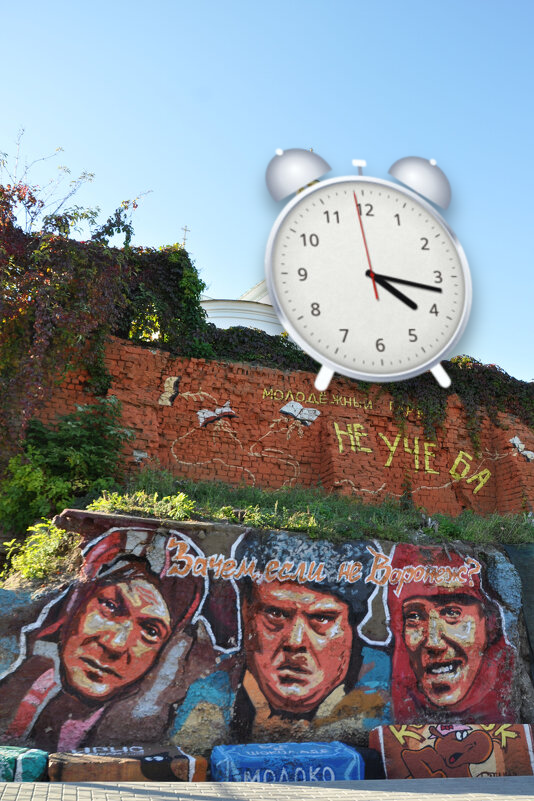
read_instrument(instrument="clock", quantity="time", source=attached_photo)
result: 4:16:59
